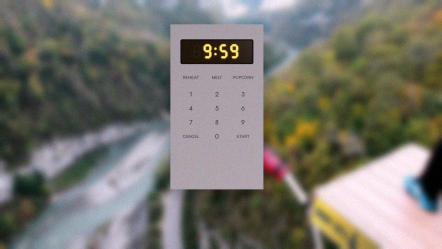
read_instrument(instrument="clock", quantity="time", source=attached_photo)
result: 9:59
